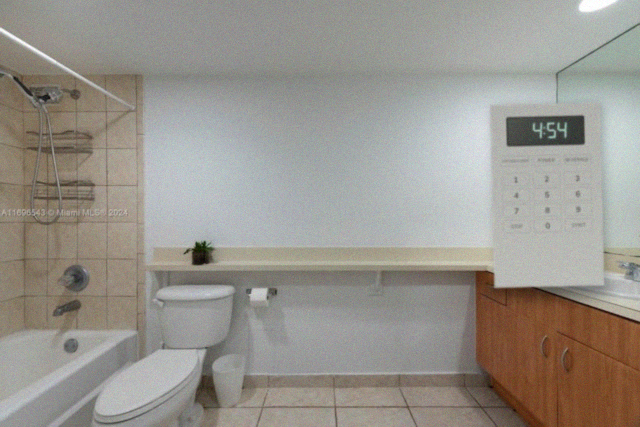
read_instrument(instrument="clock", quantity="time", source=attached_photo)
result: 4:54
